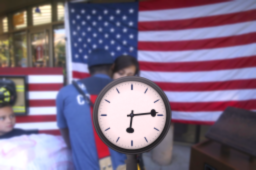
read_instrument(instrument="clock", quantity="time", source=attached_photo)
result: 6:14
